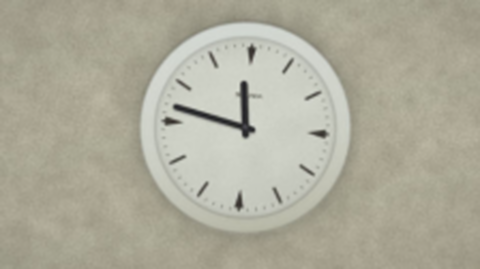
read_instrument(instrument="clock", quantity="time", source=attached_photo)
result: 11:47
